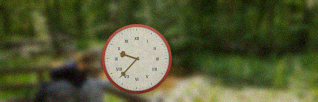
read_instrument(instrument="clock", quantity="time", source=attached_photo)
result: 9:37
